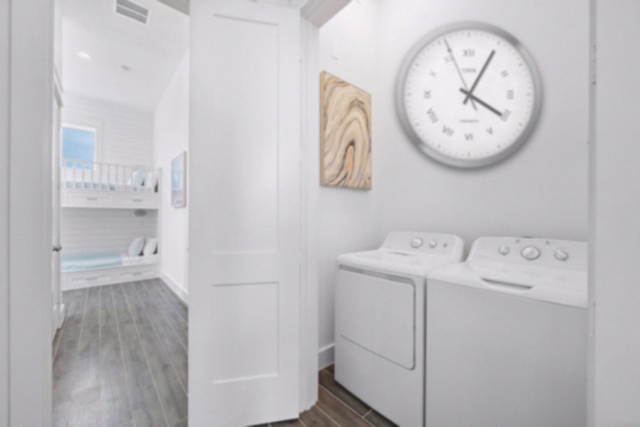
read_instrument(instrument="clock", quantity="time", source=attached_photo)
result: 4:04:56
